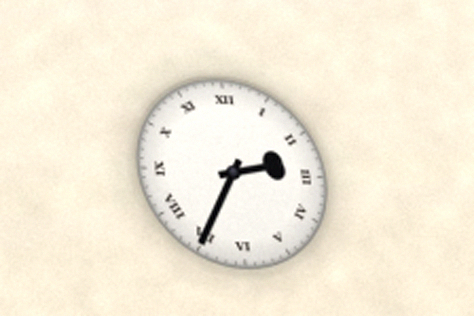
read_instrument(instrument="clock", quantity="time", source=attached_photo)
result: 2:35
